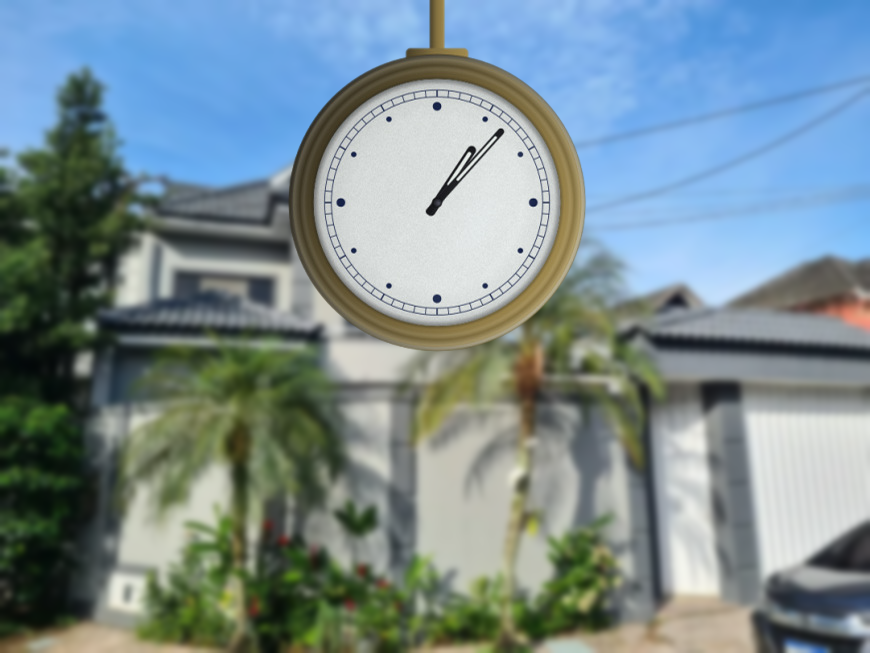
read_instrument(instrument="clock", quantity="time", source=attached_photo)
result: 1:07
